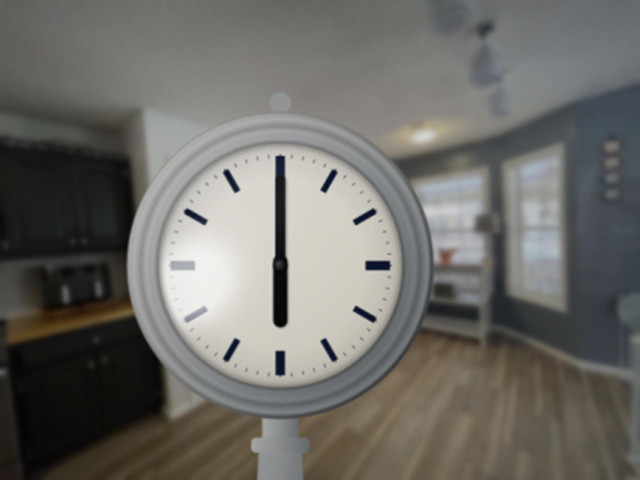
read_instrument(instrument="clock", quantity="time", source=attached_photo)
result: 6:00
